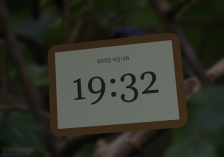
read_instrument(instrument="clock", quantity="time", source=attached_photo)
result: 19:32
